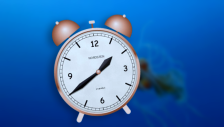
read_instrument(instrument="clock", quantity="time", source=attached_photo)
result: 1:40
